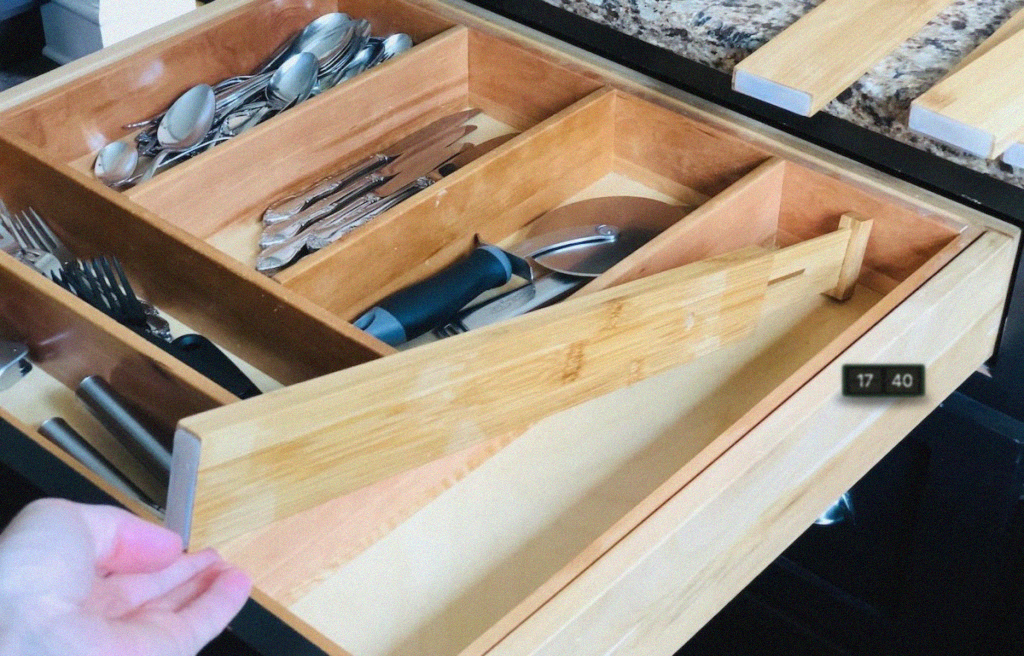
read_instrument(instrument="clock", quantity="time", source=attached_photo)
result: 17:40
